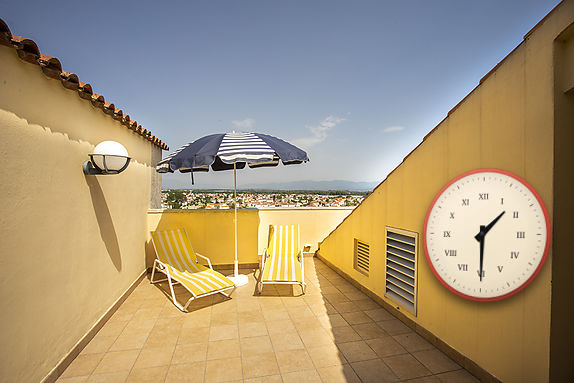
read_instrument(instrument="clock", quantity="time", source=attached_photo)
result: 1:30
